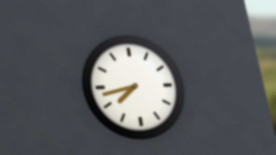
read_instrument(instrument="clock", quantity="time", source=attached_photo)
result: 7:43
